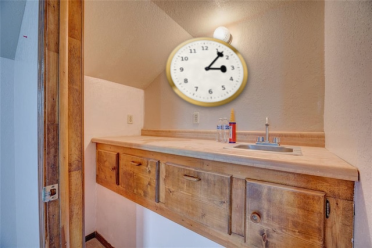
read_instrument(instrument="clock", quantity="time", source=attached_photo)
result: 3:07
